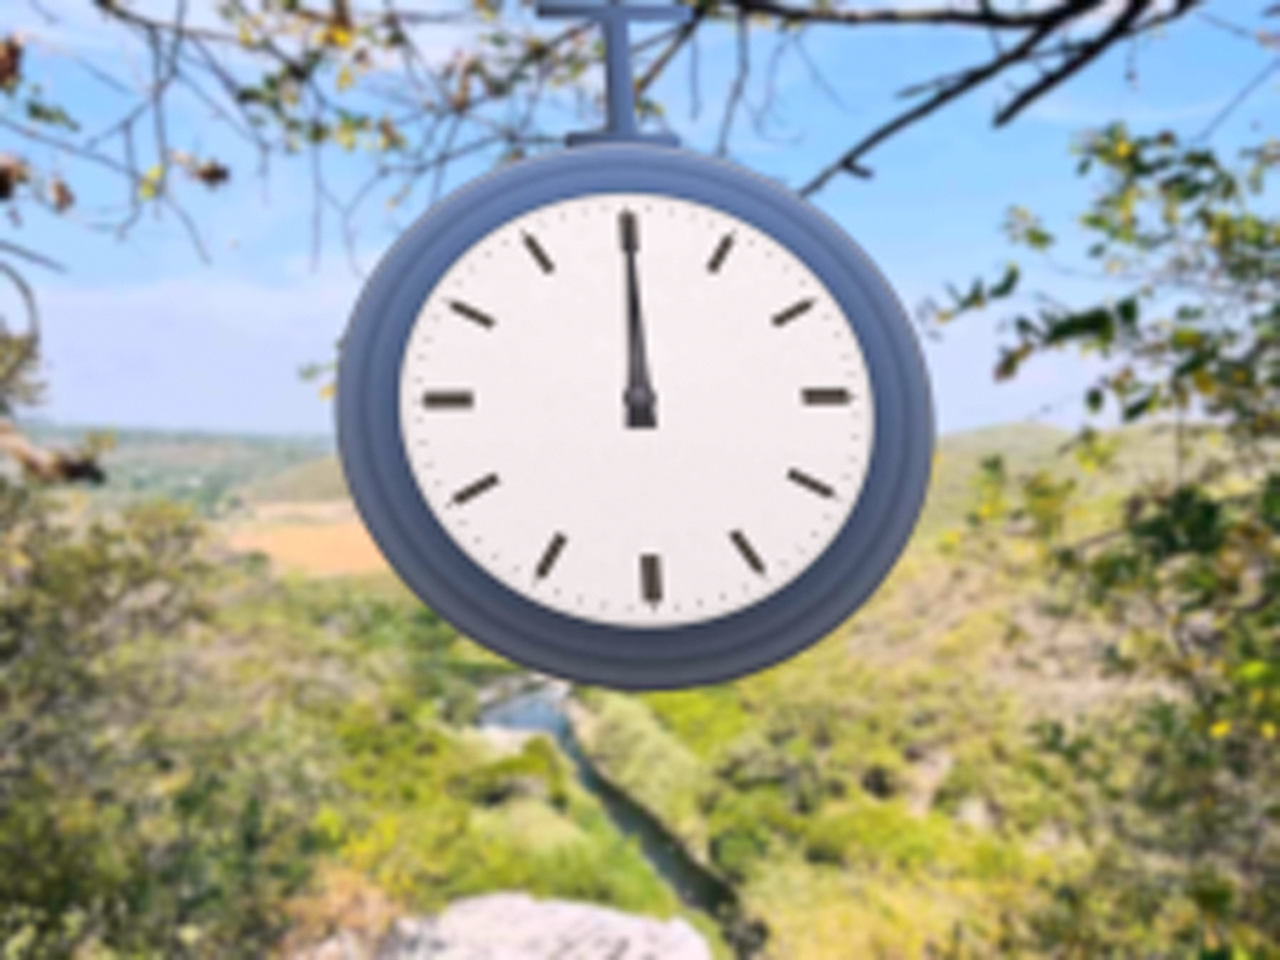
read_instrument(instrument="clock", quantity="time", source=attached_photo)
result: 12:00
